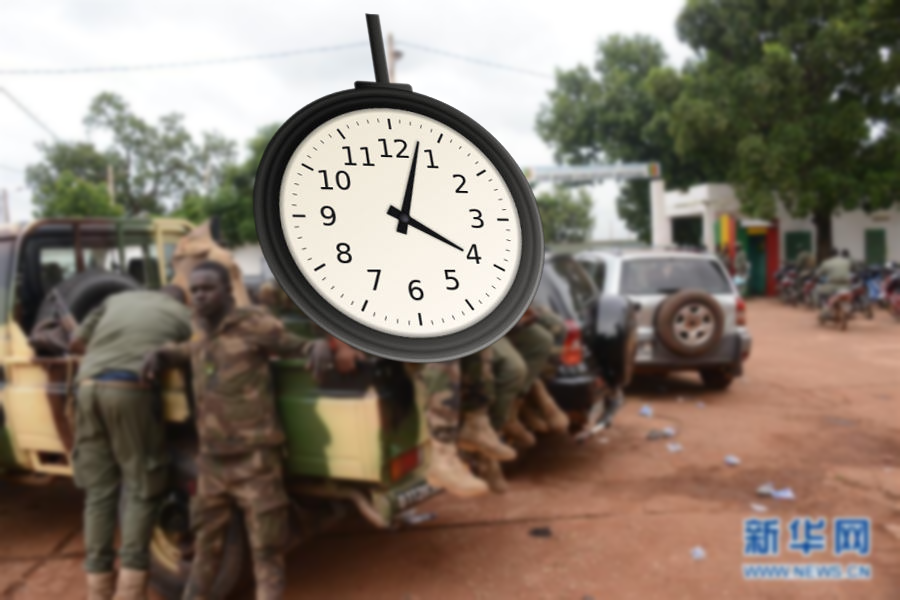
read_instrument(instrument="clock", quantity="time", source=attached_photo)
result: 4:03
